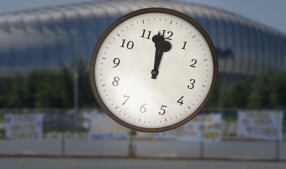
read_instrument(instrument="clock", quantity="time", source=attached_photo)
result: 11:58
